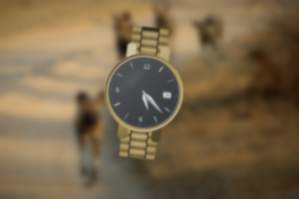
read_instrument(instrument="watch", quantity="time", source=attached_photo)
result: 5:22
